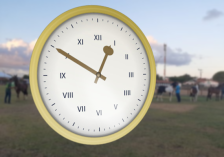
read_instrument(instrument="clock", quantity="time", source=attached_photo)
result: 12:50
